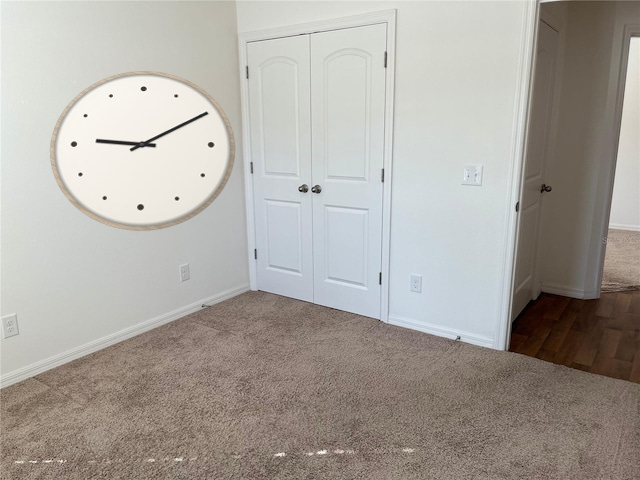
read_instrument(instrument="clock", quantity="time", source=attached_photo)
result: 9:10
